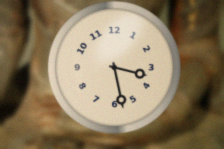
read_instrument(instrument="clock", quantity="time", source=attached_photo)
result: 3:28
